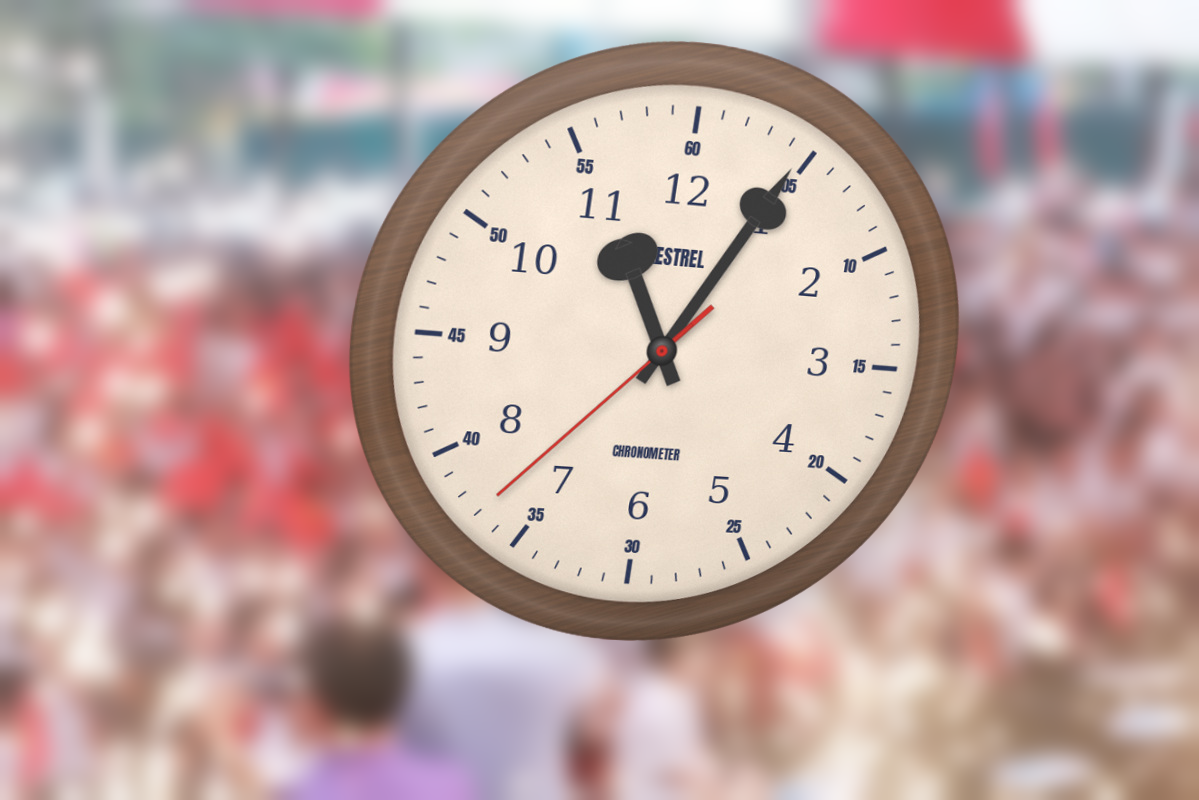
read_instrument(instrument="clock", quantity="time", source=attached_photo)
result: 11:04:37
